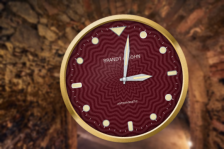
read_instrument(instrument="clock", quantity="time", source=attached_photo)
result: 3:02
